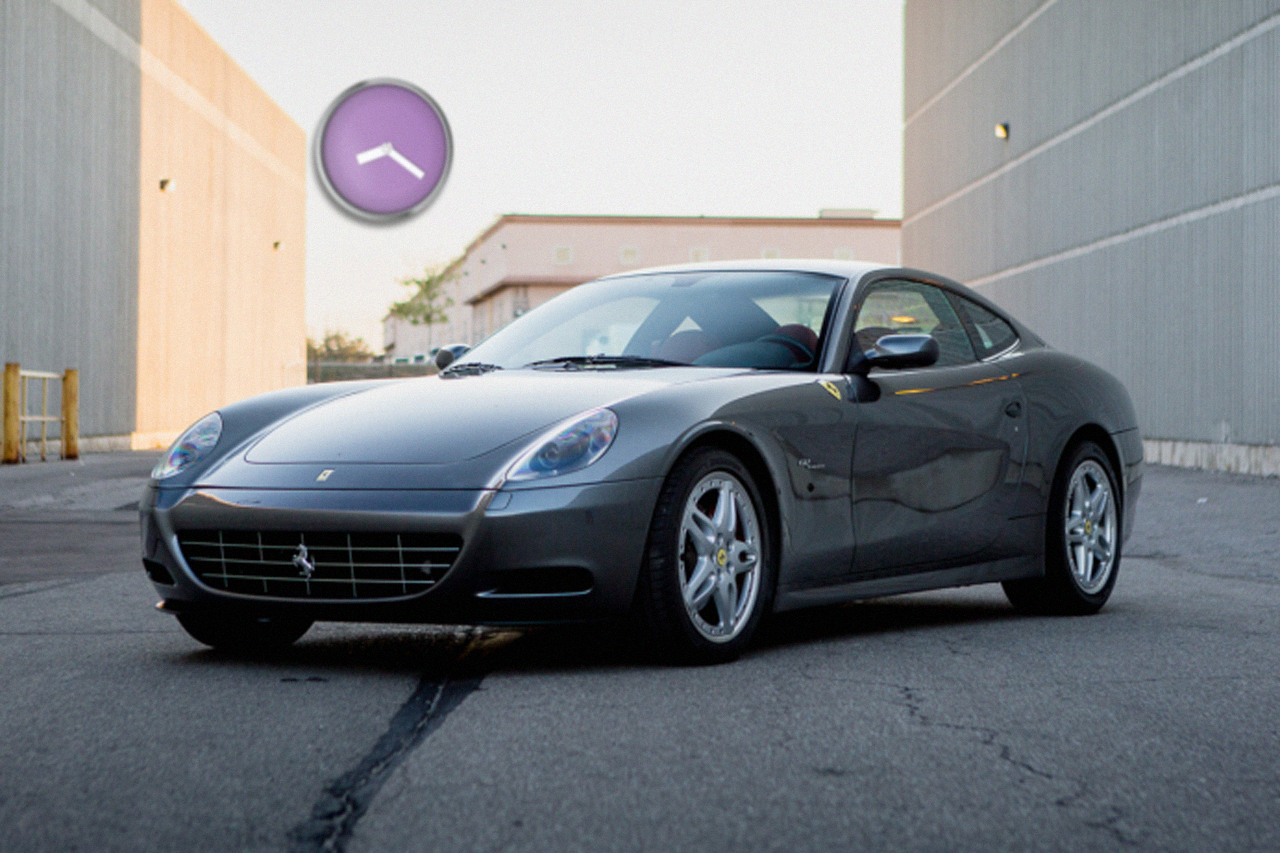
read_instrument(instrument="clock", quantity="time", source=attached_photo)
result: 8:21
